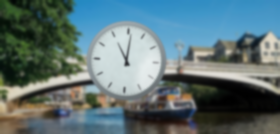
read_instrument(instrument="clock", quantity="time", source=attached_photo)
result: 11:01
